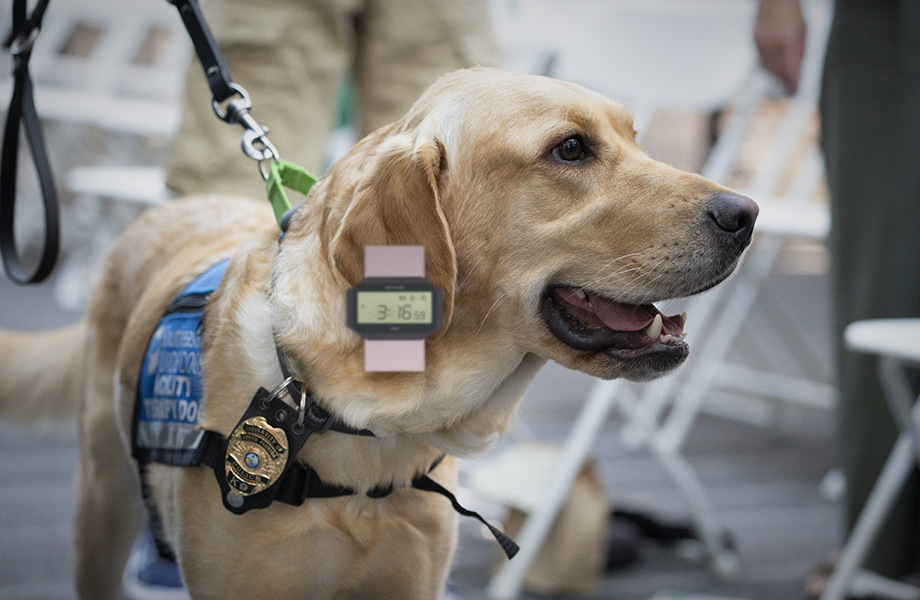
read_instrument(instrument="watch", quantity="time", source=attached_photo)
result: 3:16
